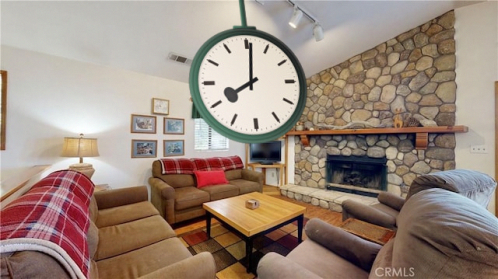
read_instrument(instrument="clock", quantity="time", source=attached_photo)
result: 8:01
